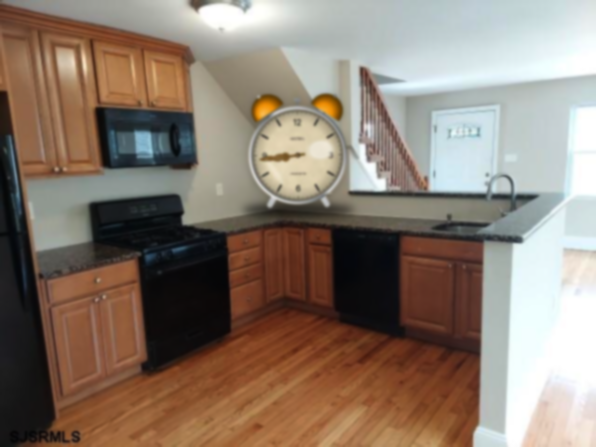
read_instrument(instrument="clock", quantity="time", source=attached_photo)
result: 8:44
